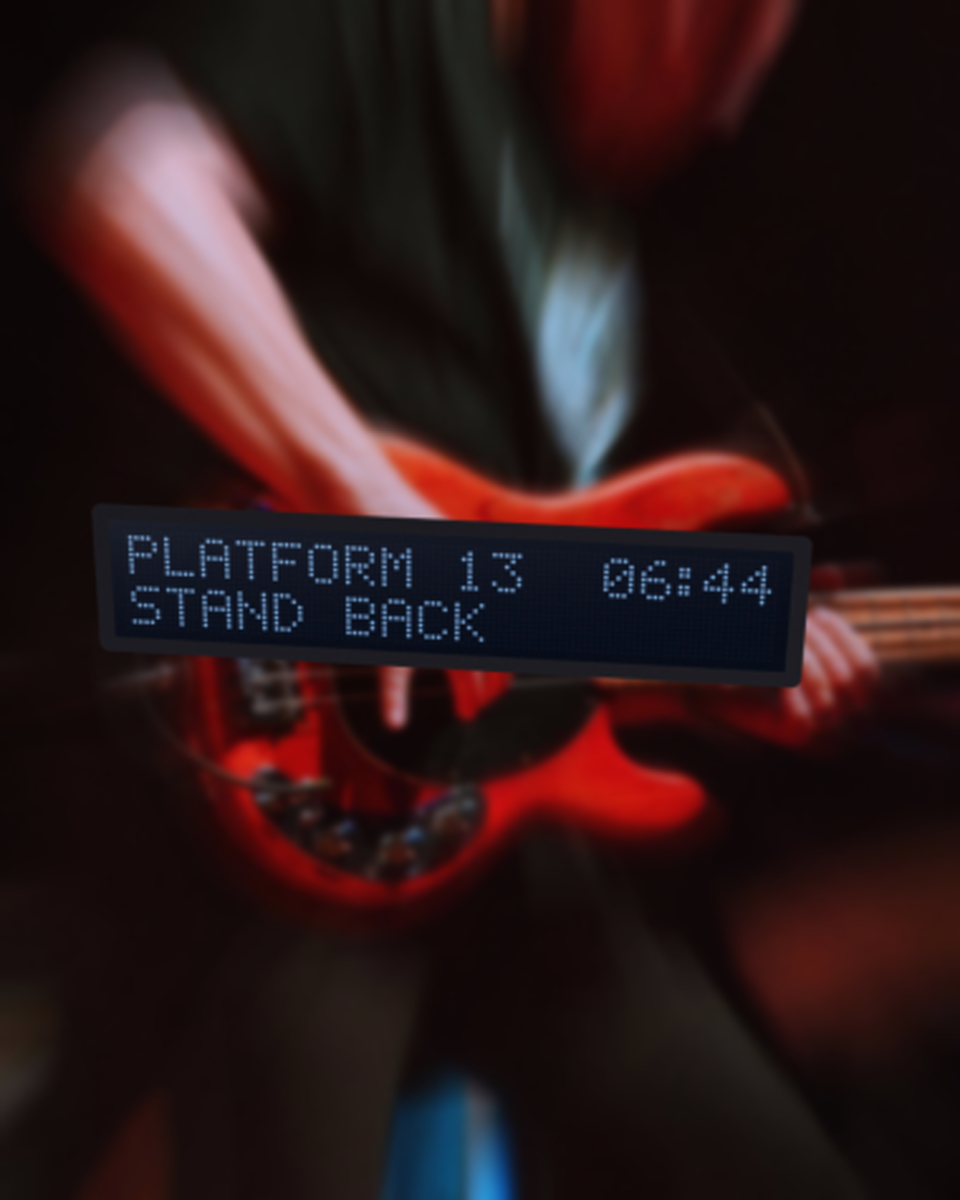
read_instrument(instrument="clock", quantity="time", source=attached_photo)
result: 6:44
